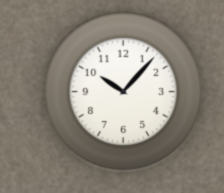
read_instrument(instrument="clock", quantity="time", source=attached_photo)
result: 10:07
